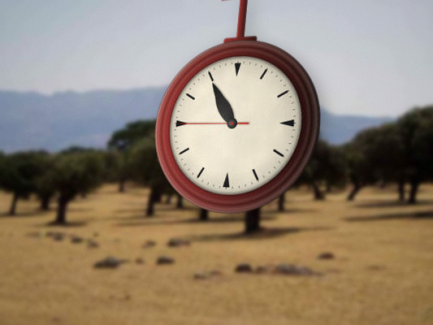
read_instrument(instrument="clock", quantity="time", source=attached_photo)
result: 10:54:45
